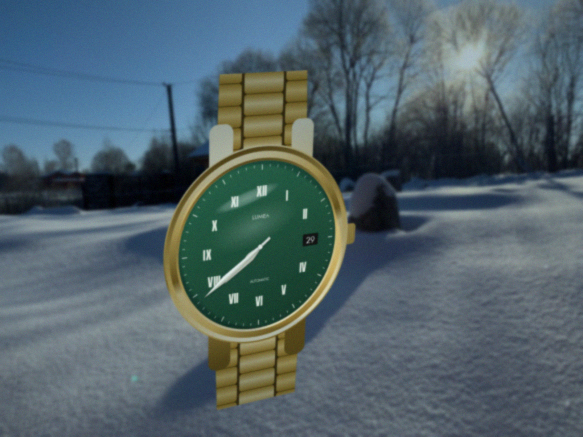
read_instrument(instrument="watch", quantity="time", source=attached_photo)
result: 7:39
